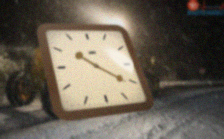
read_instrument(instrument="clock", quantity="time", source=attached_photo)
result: 10:21
